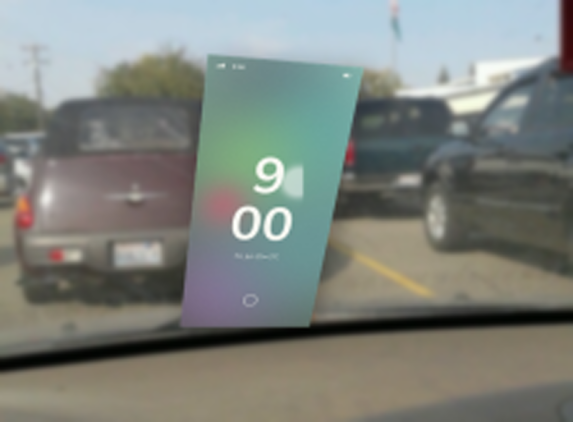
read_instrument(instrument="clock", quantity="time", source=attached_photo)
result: 9:00
